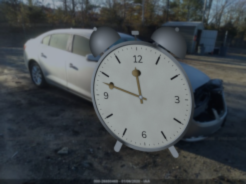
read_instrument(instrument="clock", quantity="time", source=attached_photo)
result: 11:48
